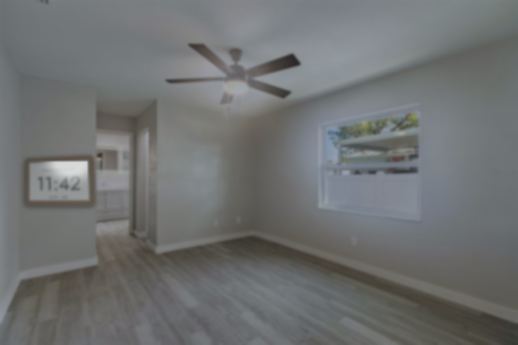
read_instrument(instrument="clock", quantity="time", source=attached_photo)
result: 11:42
